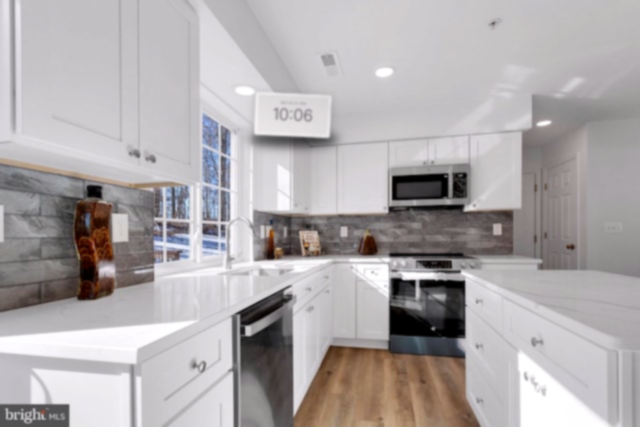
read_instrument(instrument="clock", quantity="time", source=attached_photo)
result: 10:06
